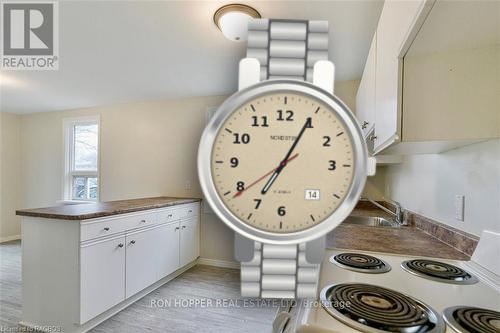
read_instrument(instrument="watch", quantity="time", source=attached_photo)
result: 7:04:39
